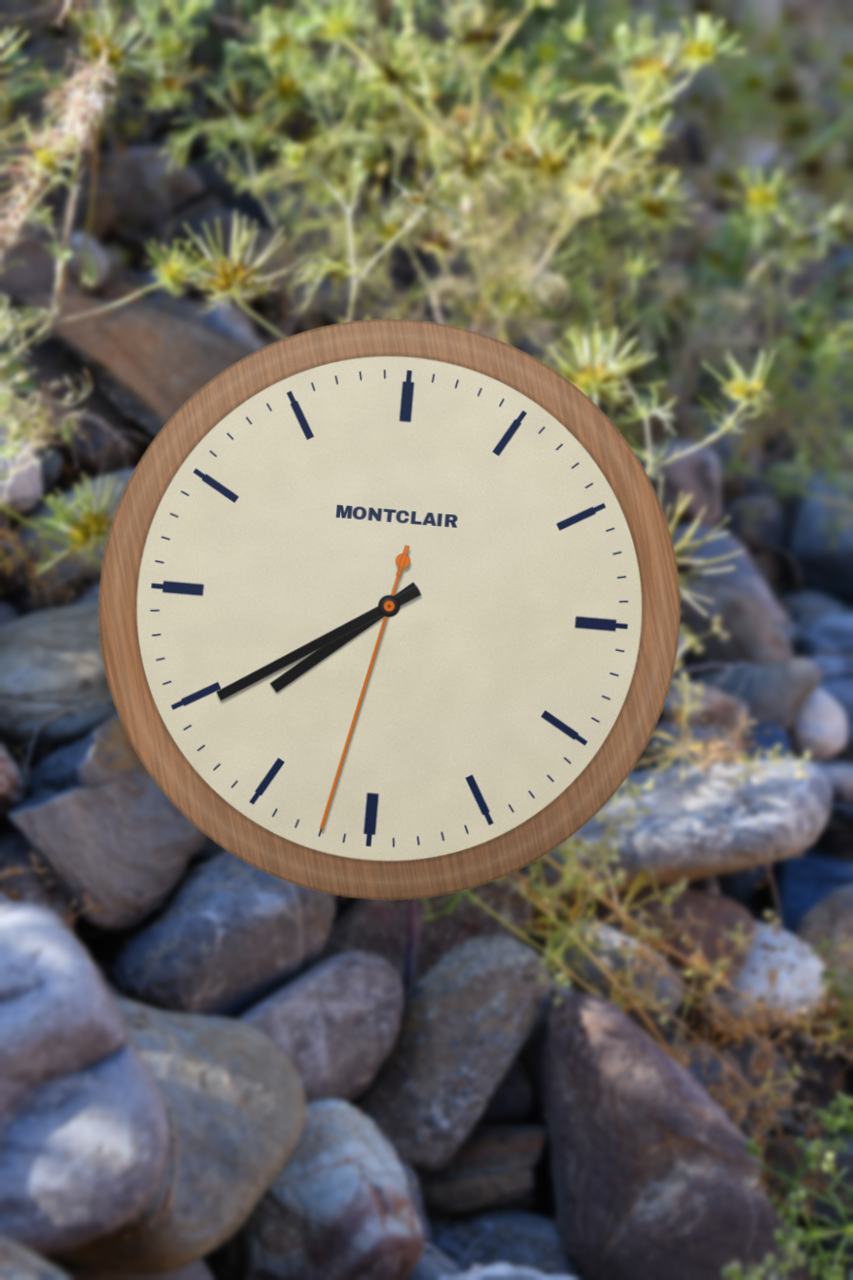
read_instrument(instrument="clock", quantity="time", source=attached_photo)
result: 7:39:32
